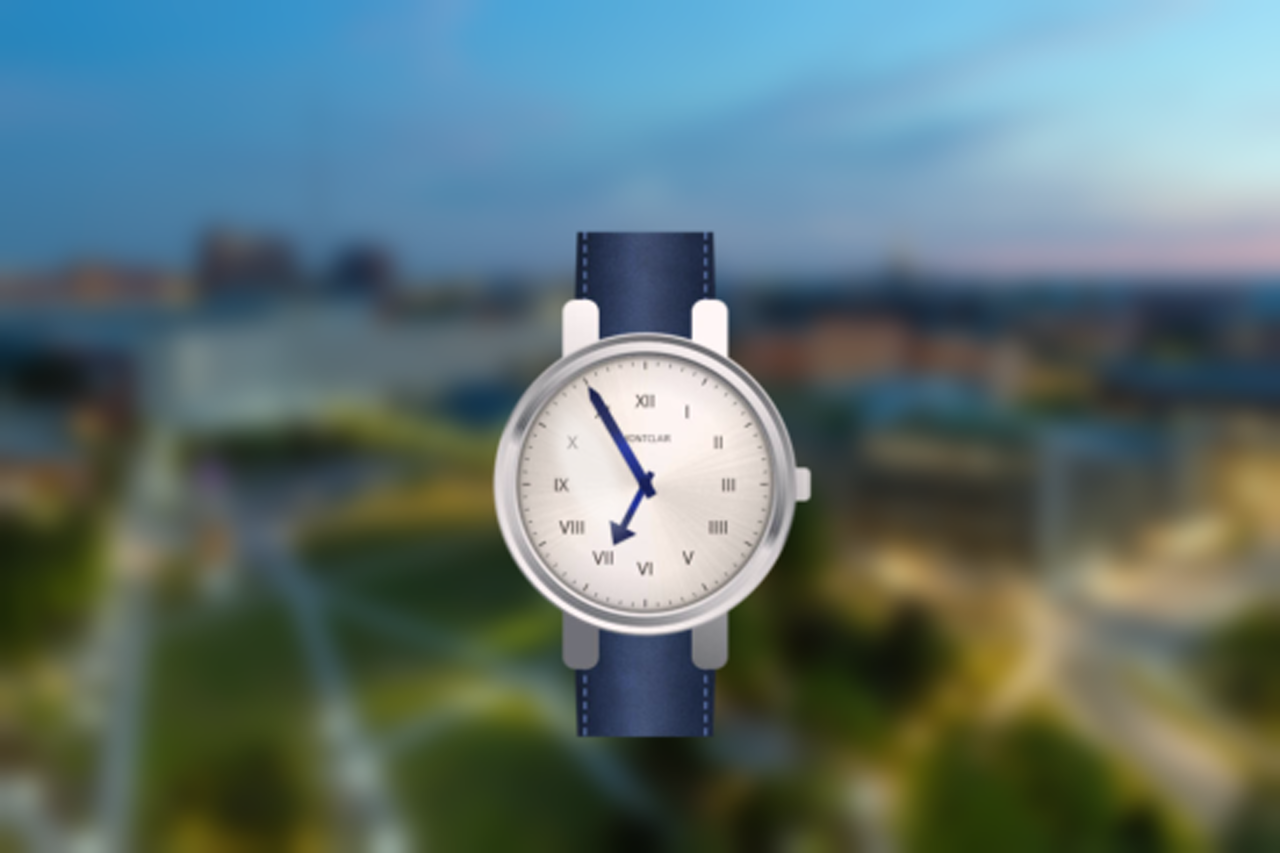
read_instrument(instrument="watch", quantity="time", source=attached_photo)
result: 6:55
